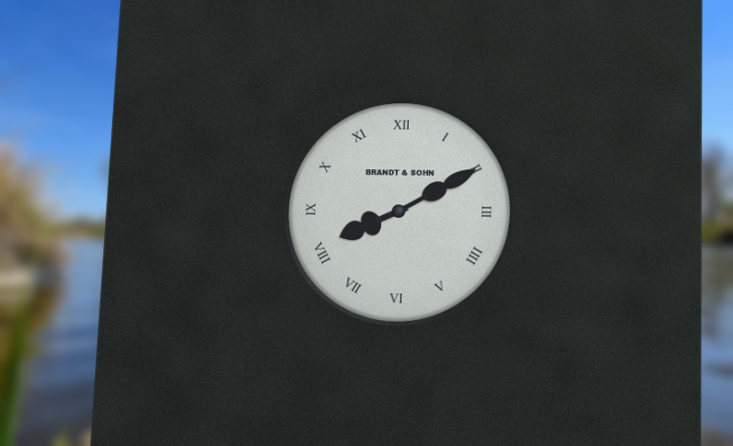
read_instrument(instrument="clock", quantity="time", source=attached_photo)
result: 8:10
